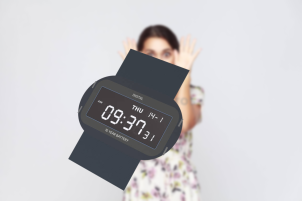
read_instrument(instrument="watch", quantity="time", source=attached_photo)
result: 9:37:31
